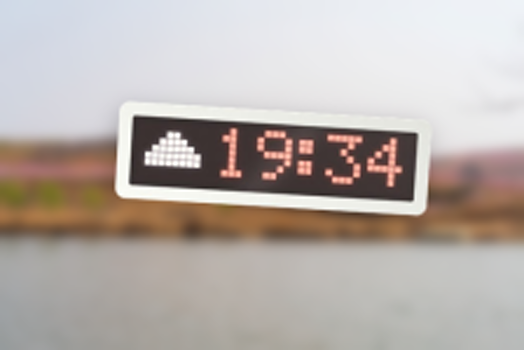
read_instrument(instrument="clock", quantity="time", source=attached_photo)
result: 19:34
